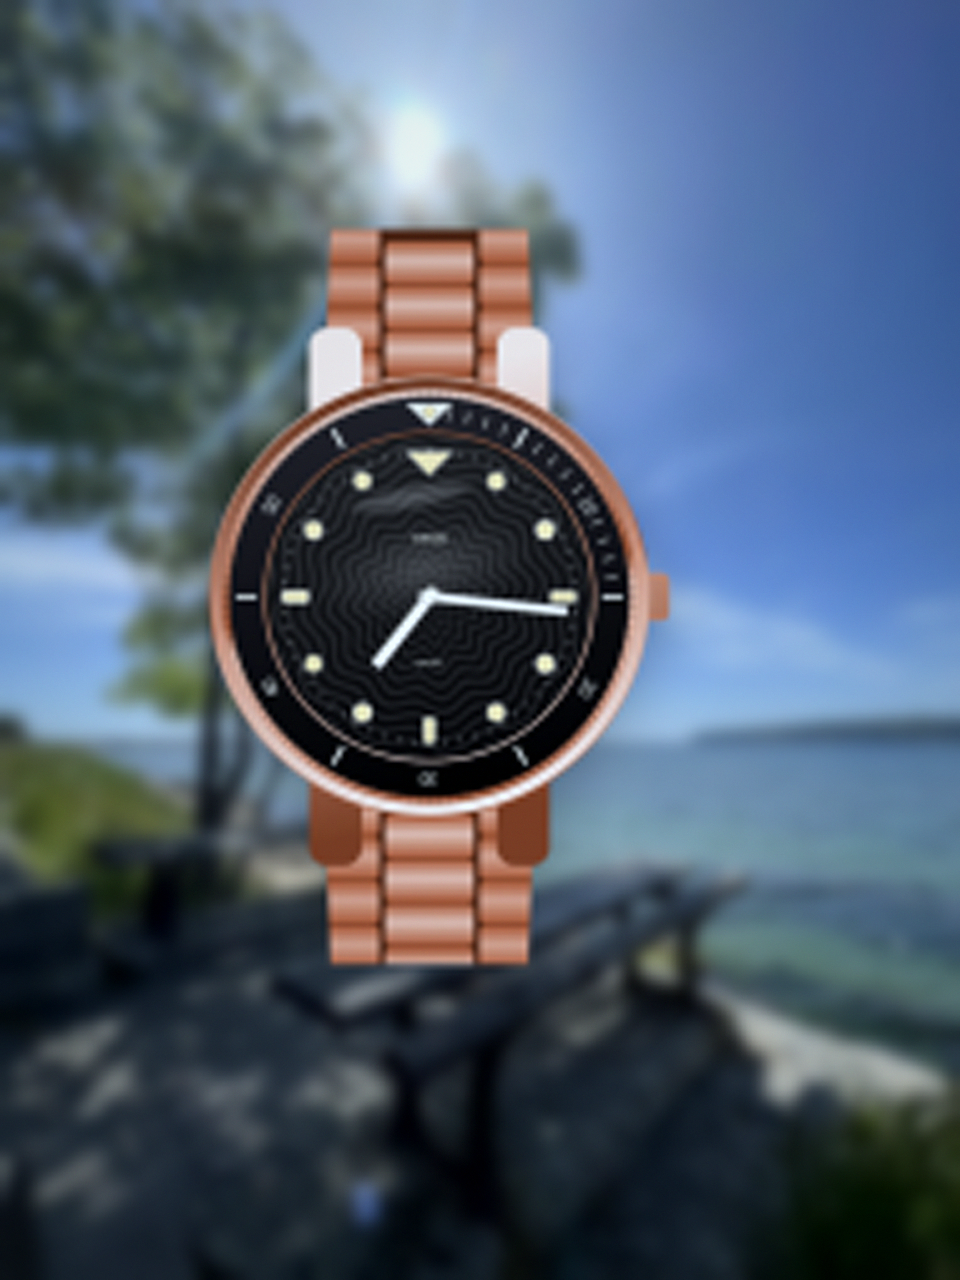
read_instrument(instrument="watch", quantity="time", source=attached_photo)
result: 7:16
